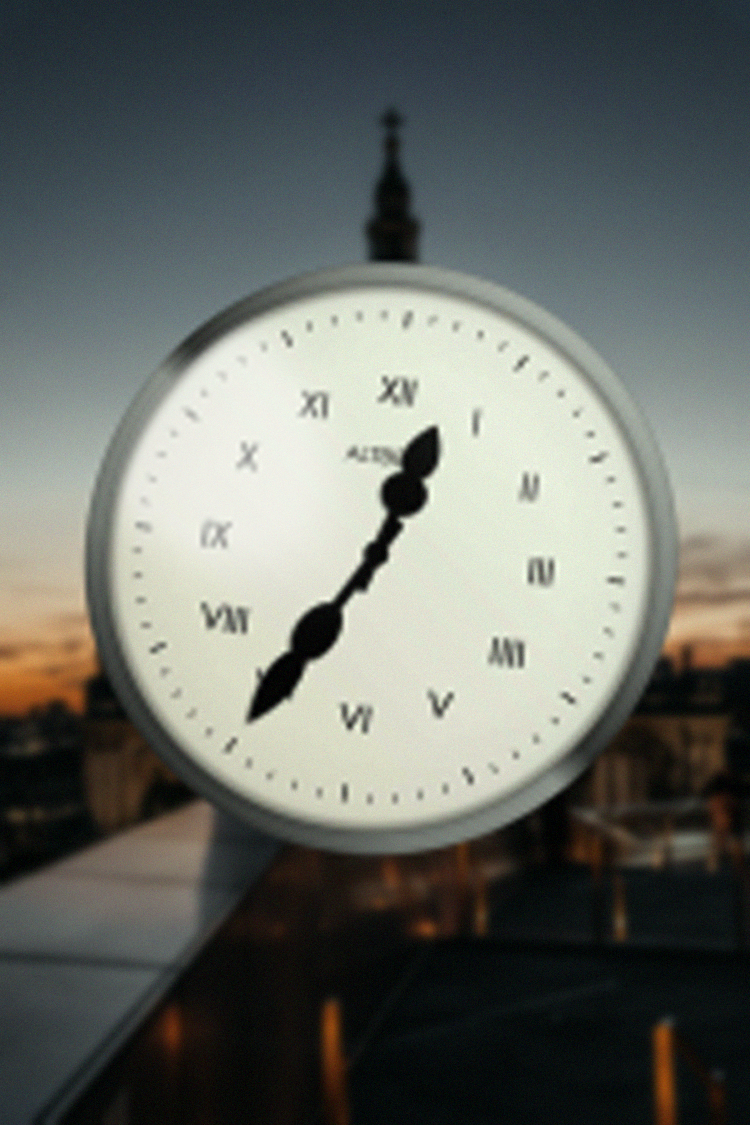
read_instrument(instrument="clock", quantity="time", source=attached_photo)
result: 12:35
